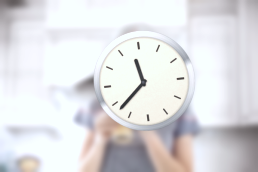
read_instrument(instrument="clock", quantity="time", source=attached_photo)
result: 11:38
